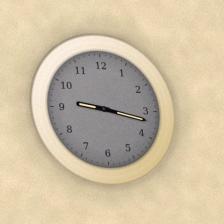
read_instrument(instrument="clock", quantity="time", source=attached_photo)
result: 9:17
